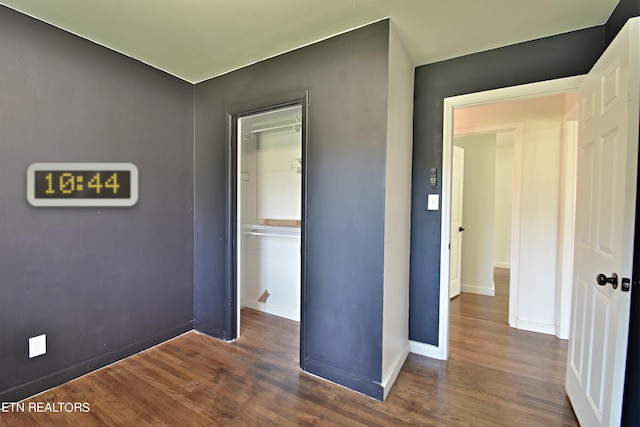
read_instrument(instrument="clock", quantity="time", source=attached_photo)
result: 10:44
